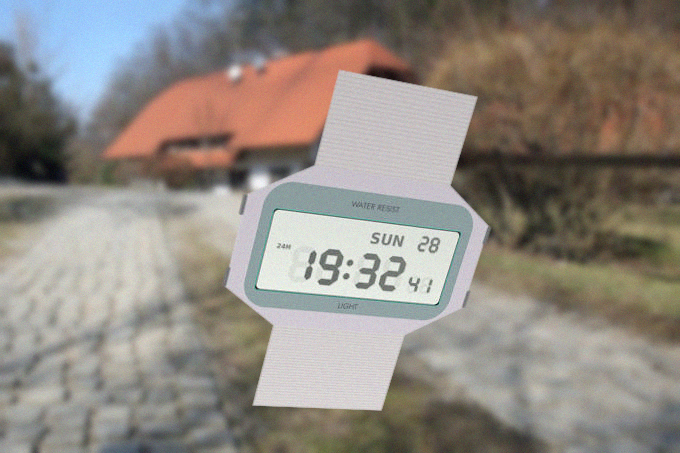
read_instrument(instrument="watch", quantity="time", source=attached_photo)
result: 19:32:41
